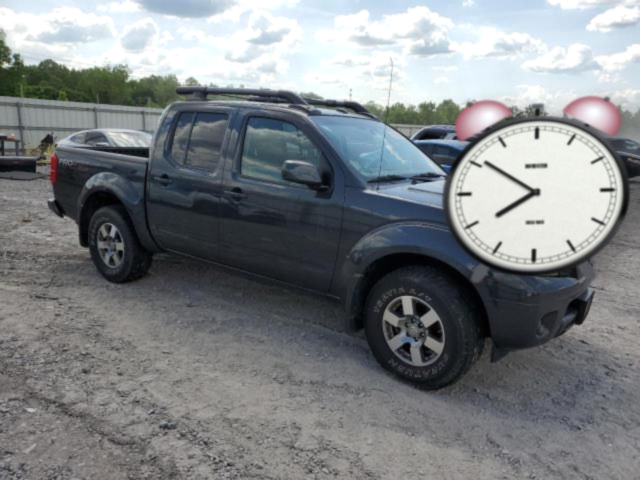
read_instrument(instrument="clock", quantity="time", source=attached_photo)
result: 7:51
